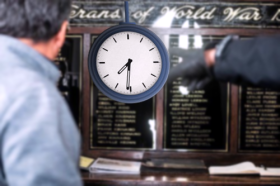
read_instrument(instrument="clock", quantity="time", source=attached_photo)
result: 7:31
